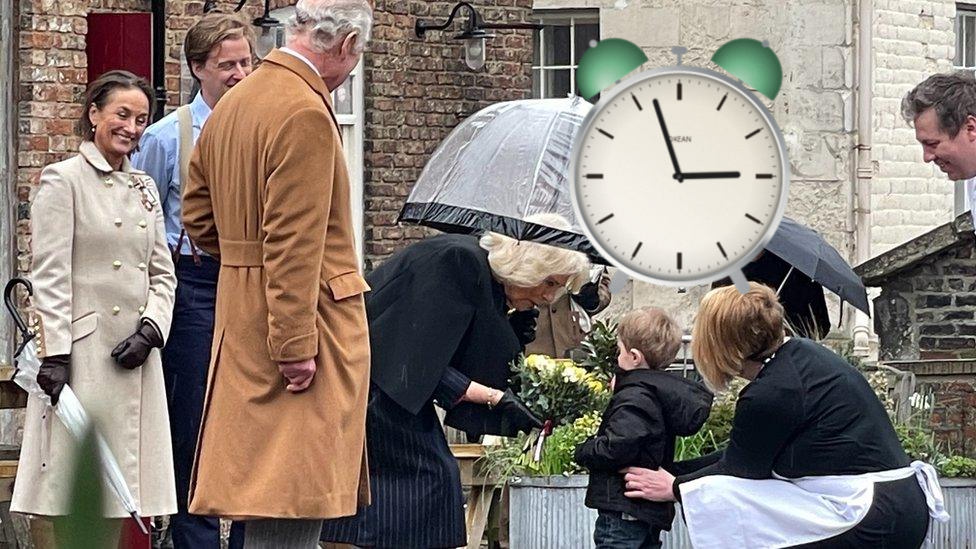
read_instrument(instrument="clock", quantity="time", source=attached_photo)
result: 2:57
